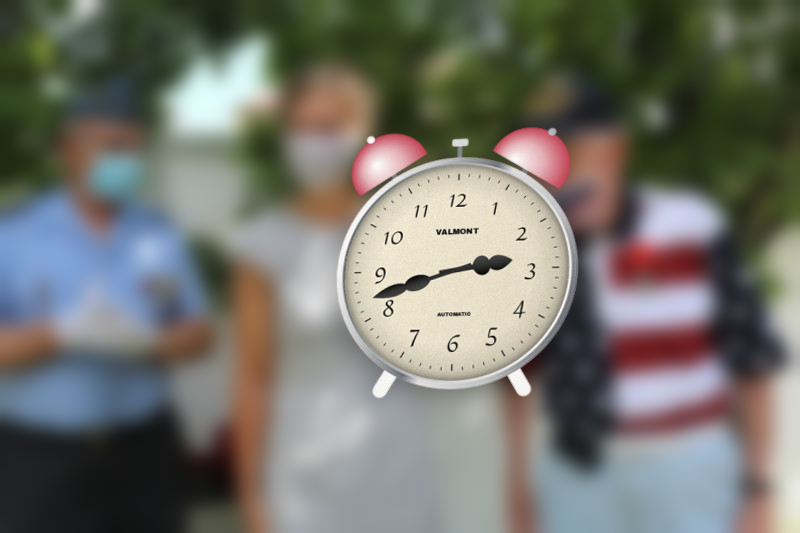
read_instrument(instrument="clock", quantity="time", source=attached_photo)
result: 2:42
